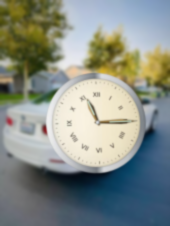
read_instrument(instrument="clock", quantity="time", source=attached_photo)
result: 11:15
